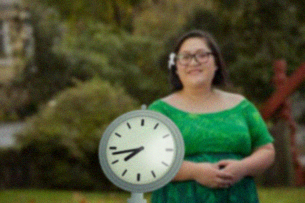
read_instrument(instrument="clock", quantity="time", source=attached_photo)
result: 7:43
